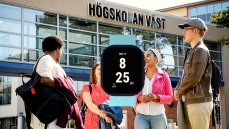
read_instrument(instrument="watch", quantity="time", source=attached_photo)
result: 8:25
